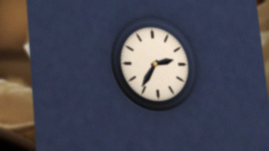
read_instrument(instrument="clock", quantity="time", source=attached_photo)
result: 2:36
